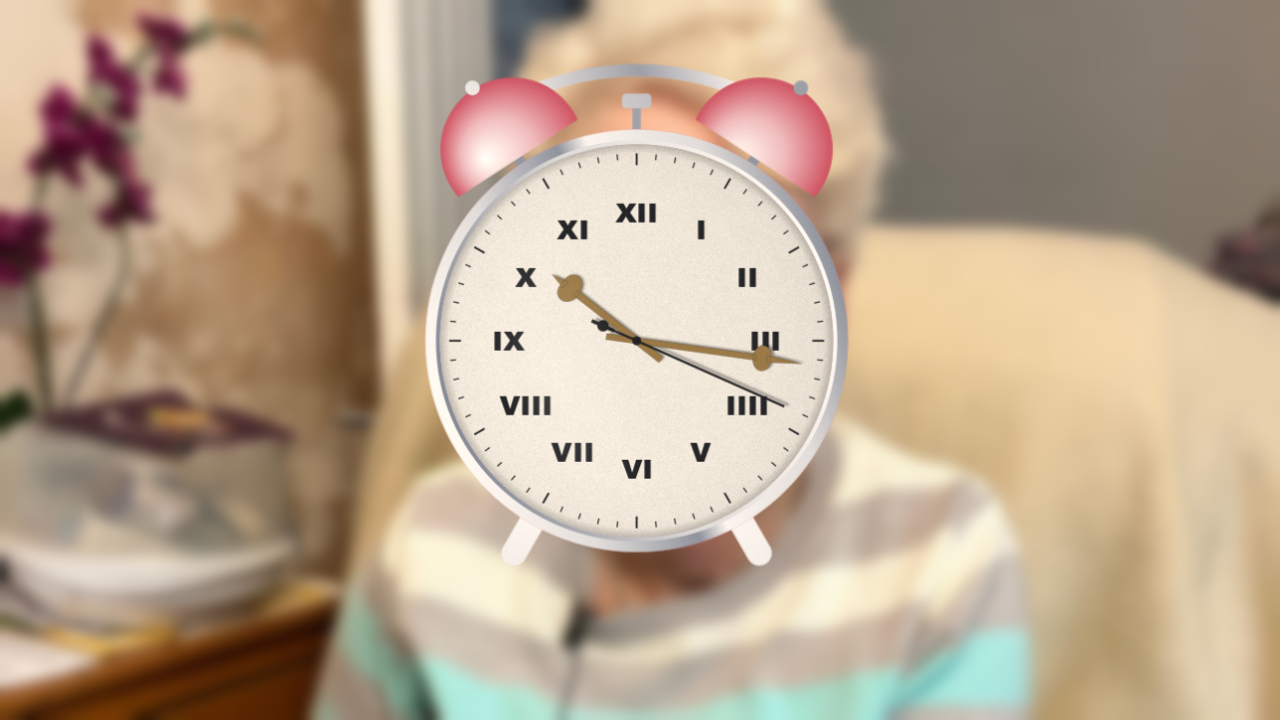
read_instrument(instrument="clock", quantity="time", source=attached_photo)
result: 10:16:19
